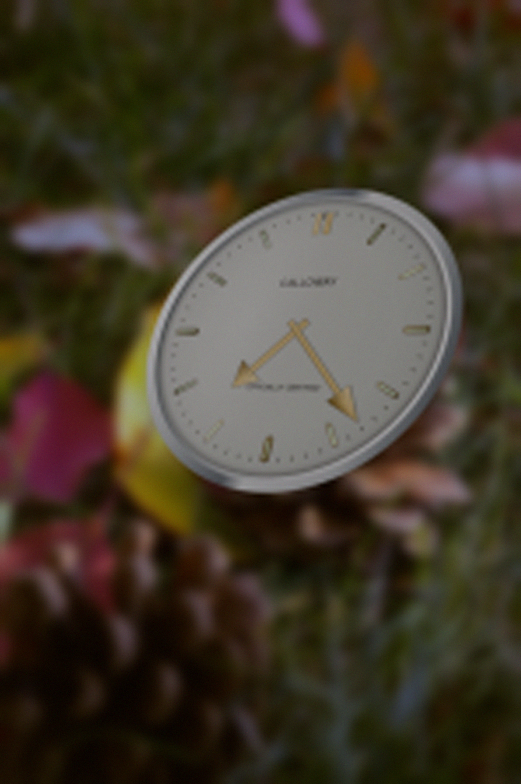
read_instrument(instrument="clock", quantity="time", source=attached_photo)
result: 7:23
